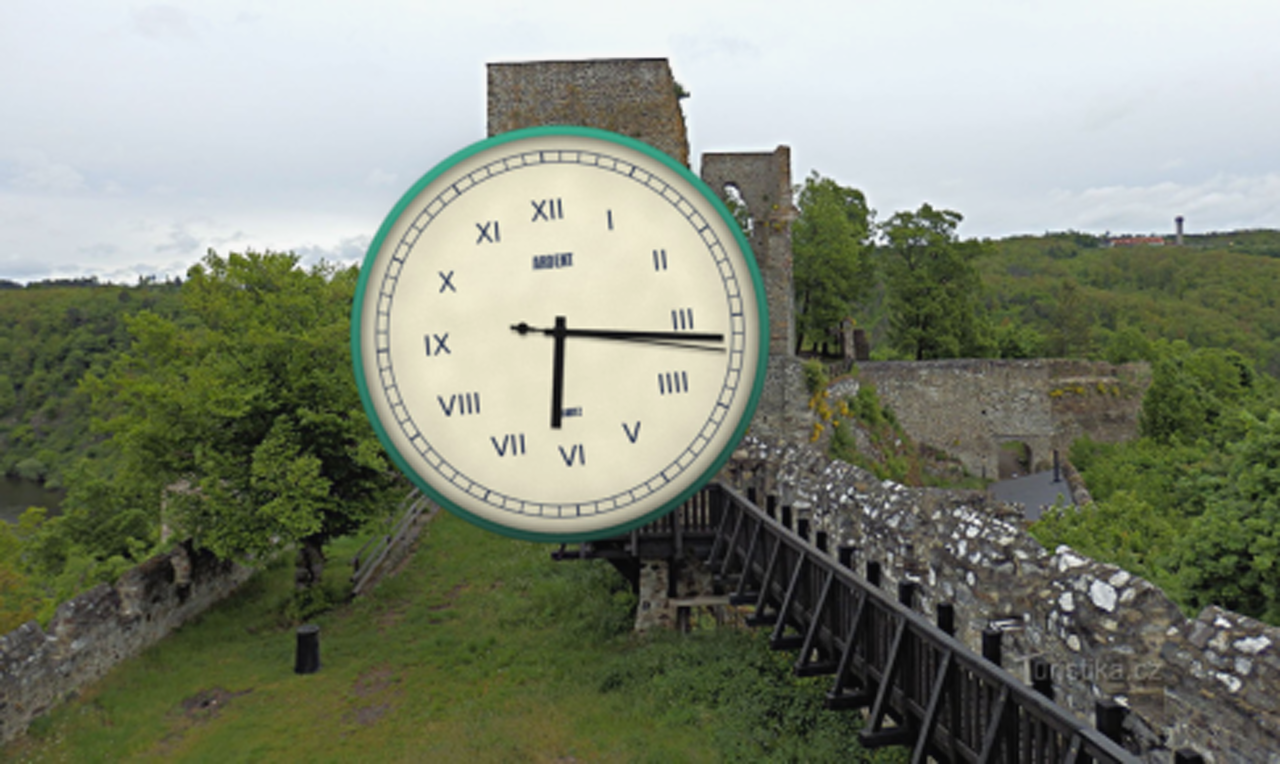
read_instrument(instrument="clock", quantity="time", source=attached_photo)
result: 6:16:17
